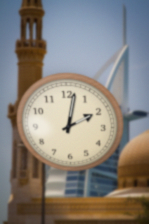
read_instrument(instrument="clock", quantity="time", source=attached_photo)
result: 2:02
